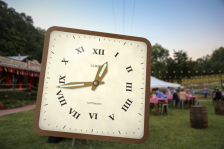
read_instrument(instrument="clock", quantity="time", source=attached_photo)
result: 12:43
